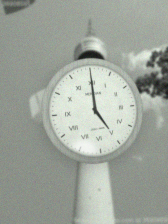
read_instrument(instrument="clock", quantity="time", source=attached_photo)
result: 5:00
